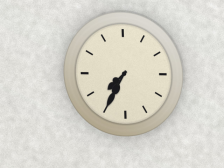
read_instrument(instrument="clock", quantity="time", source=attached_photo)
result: 7:35
